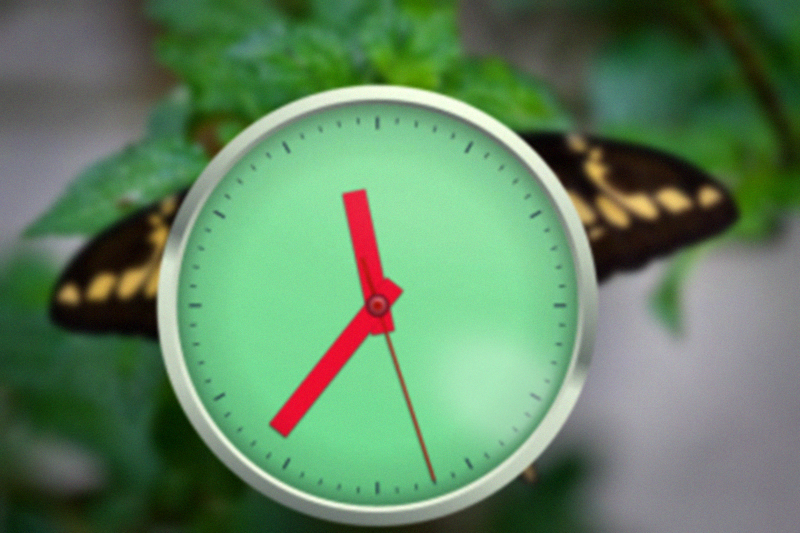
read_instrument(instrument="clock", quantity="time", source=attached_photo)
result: 11:36:27
